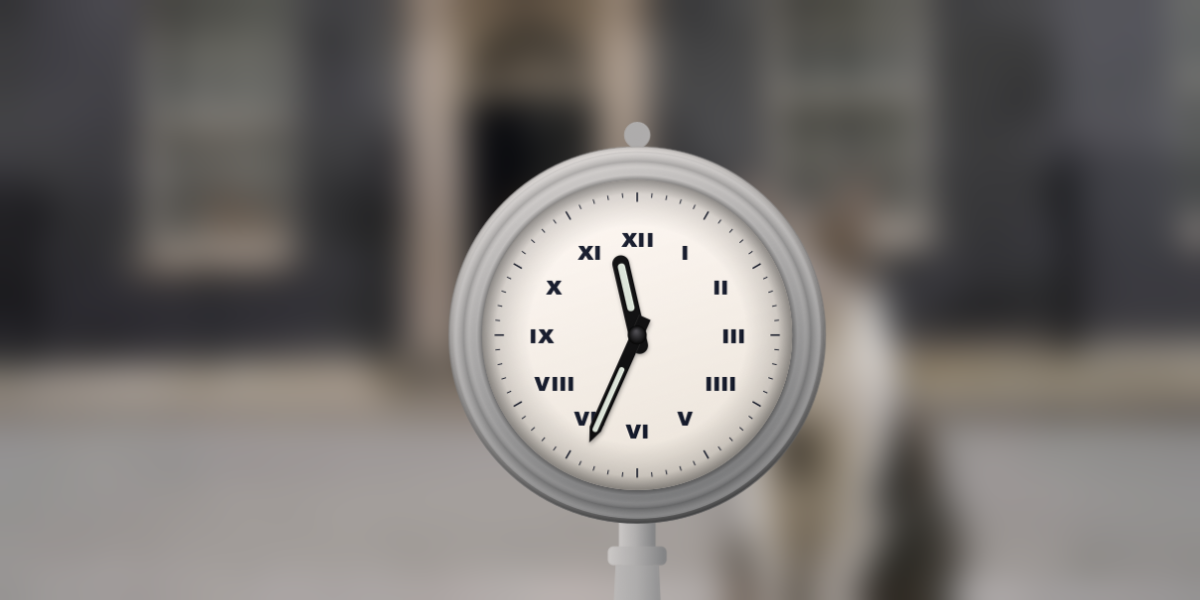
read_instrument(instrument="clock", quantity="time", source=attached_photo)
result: 11:34
